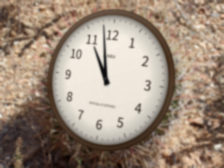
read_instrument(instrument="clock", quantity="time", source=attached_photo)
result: 10:58
